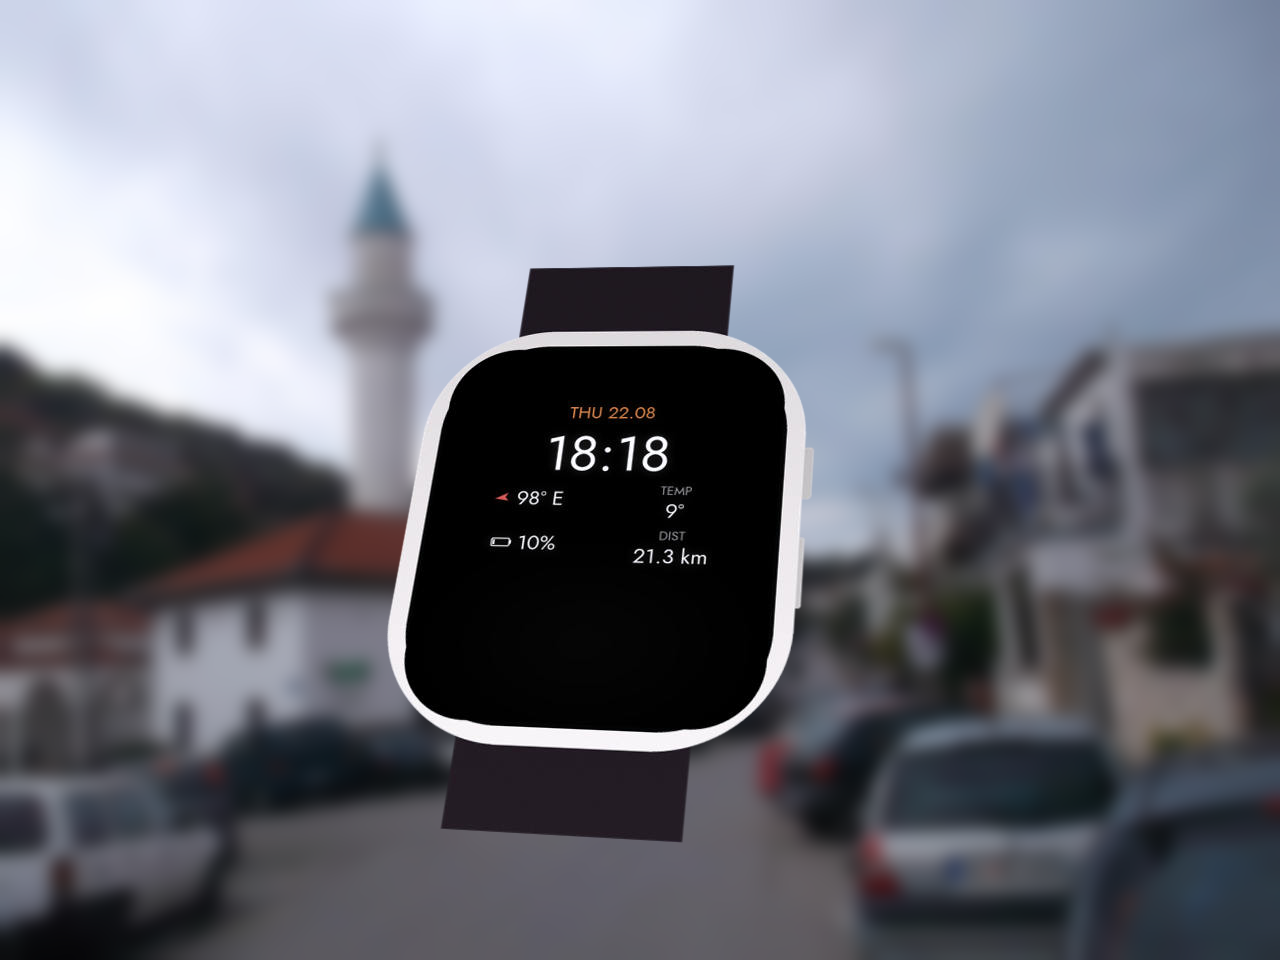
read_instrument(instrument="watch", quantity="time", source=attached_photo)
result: 18:18
